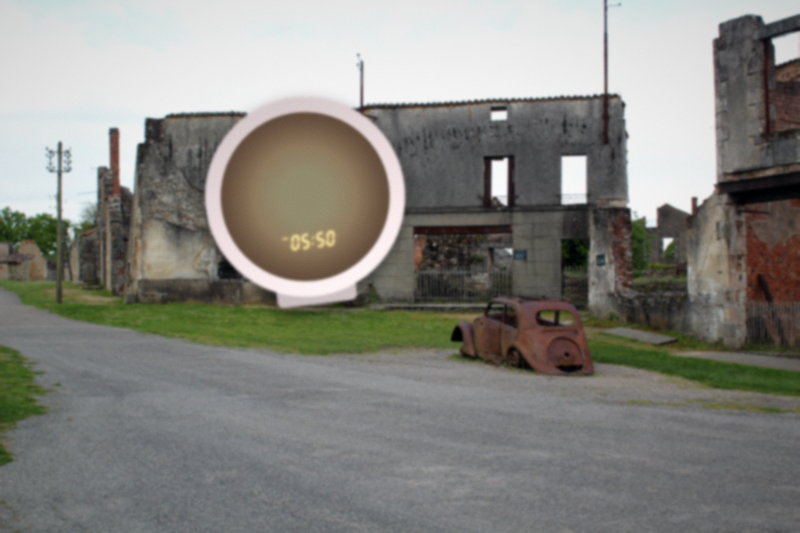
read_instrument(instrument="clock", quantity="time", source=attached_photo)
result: 5:50
